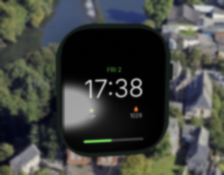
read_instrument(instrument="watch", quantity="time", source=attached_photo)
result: 17:38
